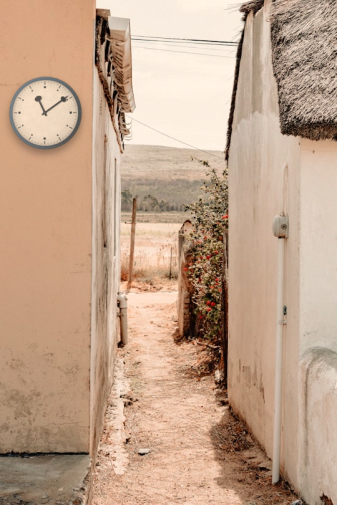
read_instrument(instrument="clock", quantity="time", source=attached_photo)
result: 11:09
